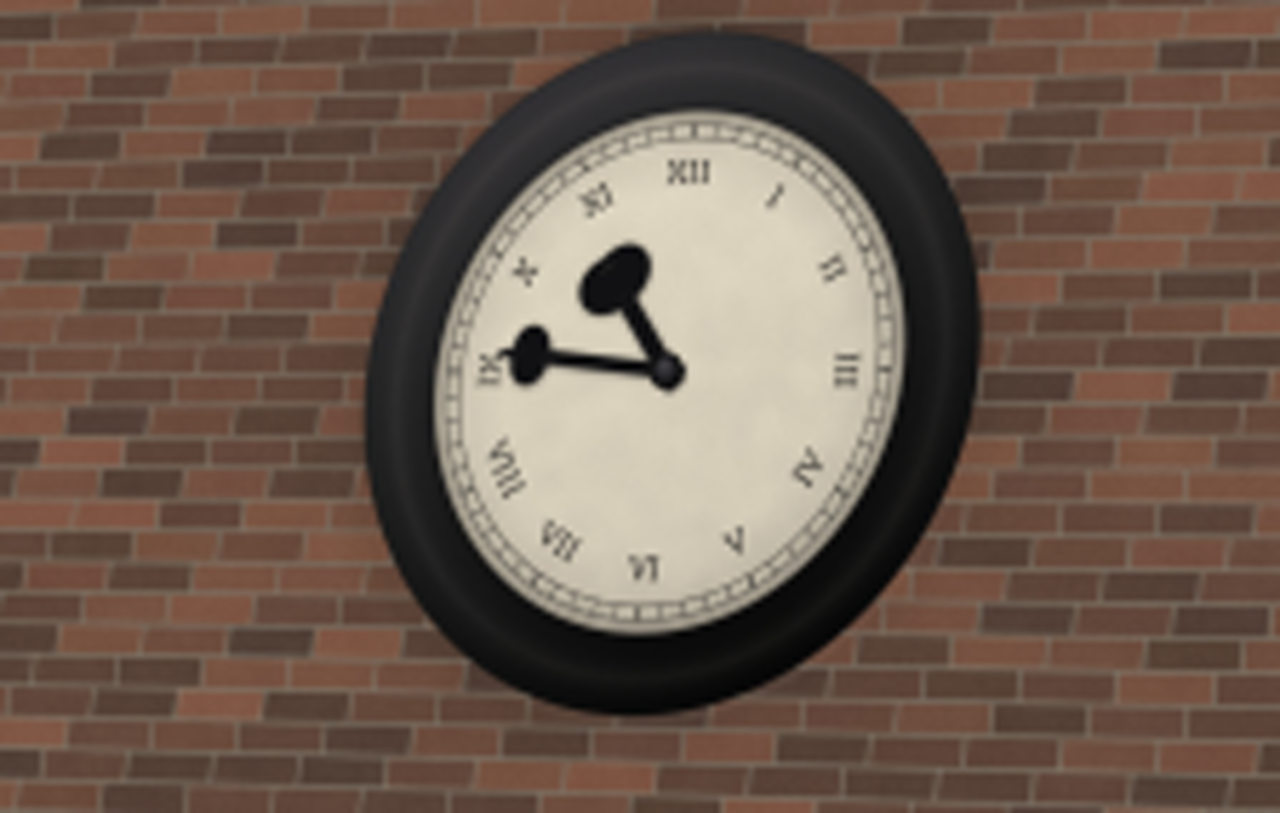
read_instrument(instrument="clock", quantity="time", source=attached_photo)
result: 10:46
